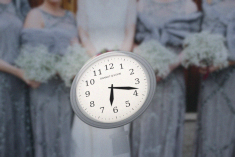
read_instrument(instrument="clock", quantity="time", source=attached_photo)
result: 6:18
